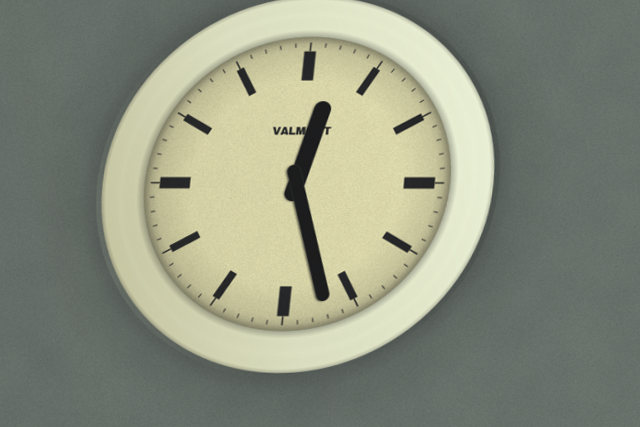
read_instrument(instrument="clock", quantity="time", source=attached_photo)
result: 12:27
